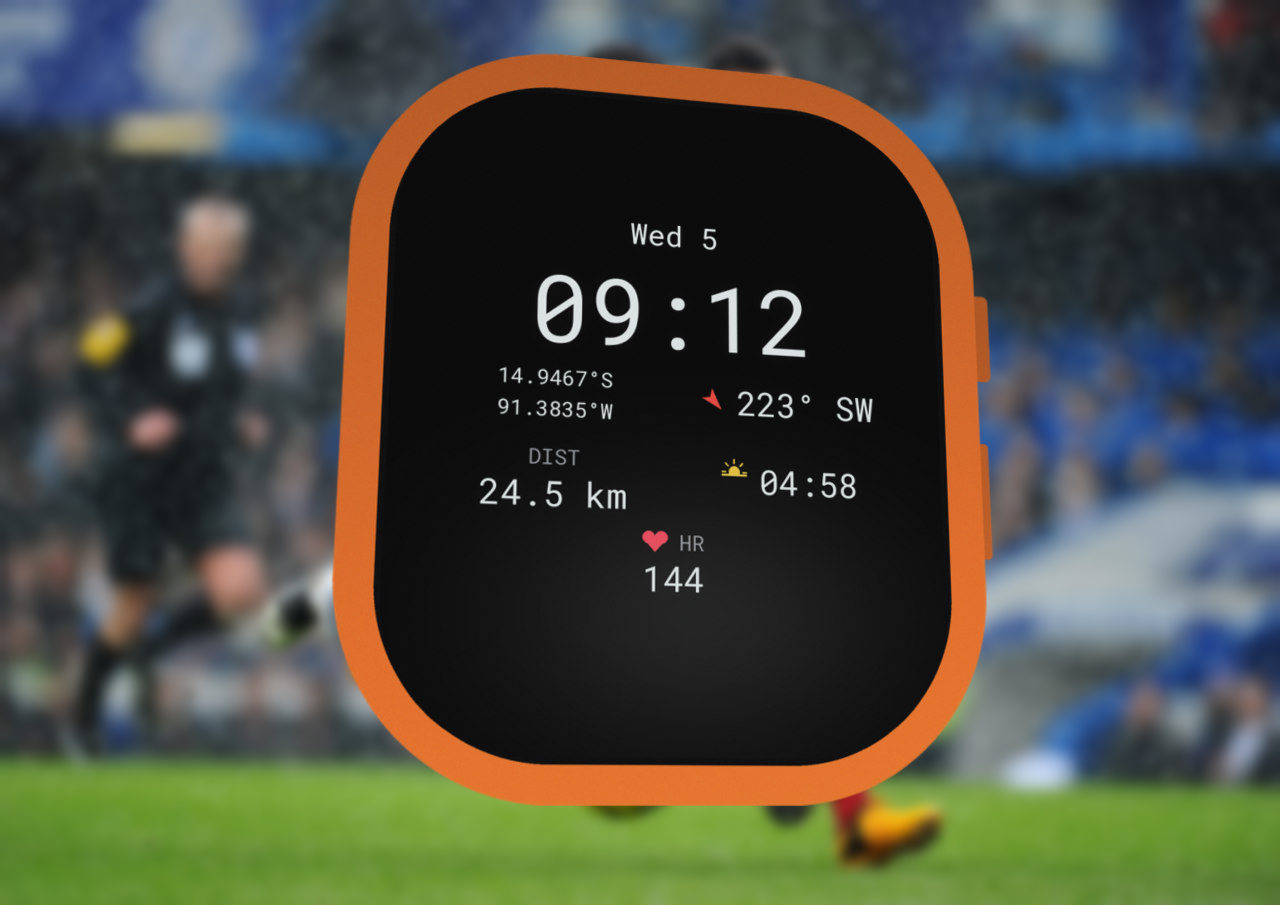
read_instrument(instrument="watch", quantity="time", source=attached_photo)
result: 9:12
